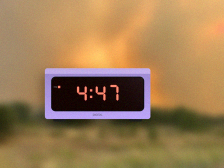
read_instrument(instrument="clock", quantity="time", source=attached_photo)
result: 4:47
